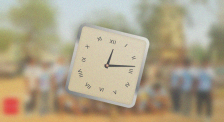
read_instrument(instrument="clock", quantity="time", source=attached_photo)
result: 12:13
